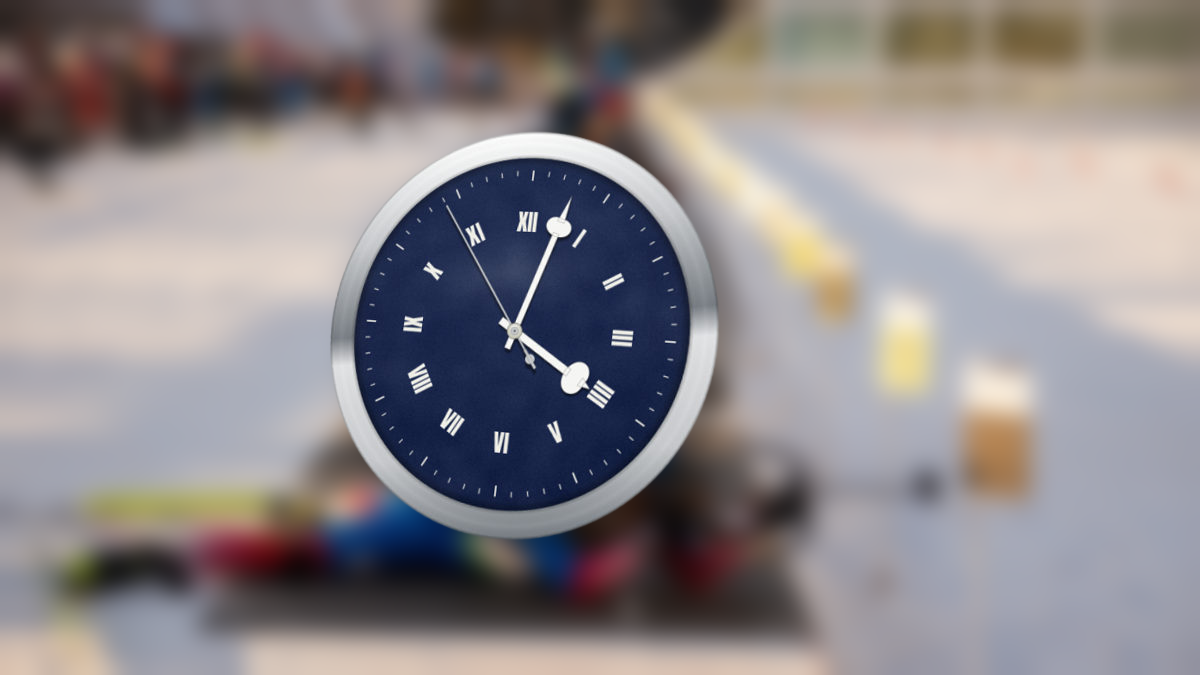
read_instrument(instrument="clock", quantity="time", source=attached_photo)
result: 4:02:54
